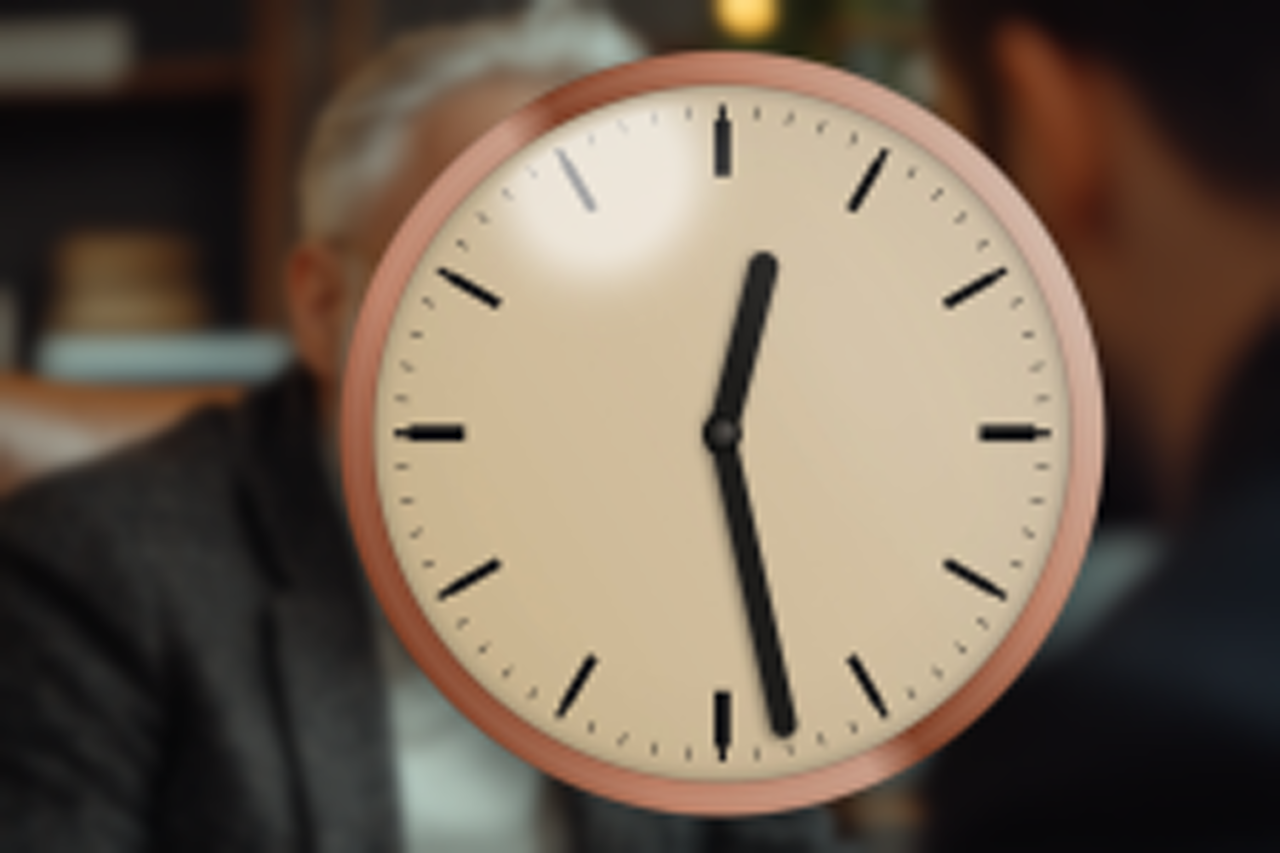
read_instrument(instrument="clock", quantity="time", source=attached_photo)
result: 12:28
